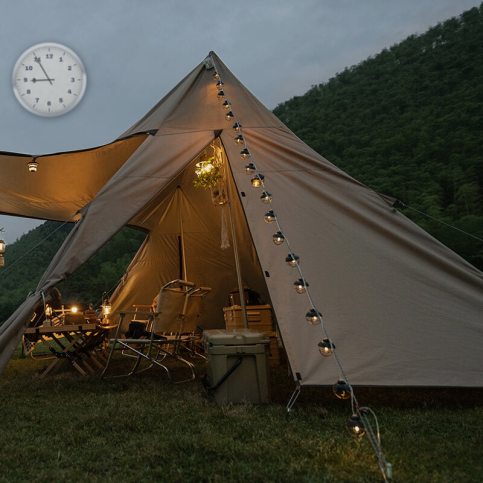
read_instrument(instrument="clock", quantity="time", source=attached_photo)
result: 8:55
